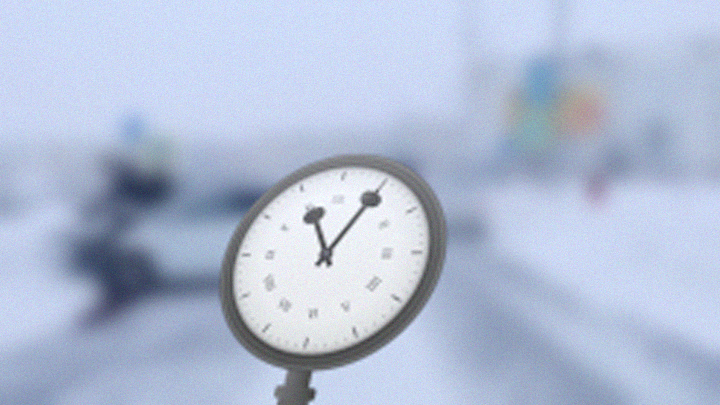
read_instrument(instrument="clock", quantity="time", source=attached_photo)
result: 11:05
